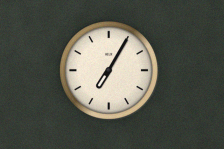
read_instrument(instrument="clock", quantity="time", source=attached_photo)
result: 7:05
